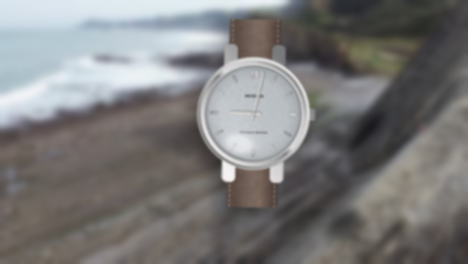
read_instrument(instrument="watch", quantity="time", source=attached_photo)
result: 9:02
